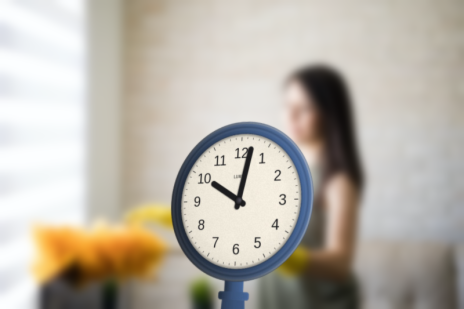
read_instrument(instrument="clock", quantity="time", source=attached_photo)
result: 10:02
